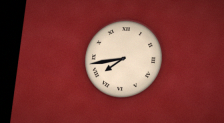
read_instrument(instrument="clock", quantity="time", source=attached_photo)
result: 7:43
